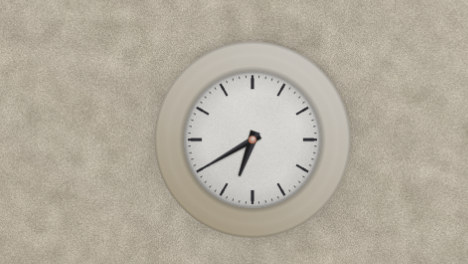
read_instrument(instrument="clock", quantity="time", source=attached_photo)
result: 6:40
